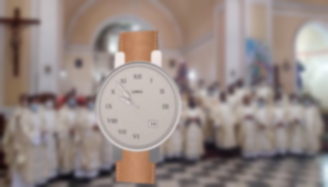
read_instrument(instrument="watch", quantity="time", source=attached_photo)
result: 9:53
